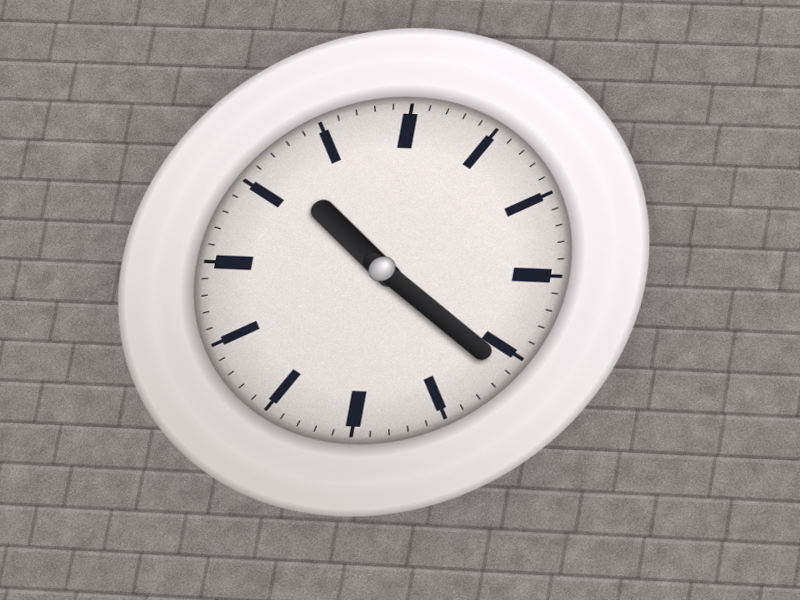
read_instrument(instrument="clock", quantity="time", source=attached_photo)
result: 10:21
